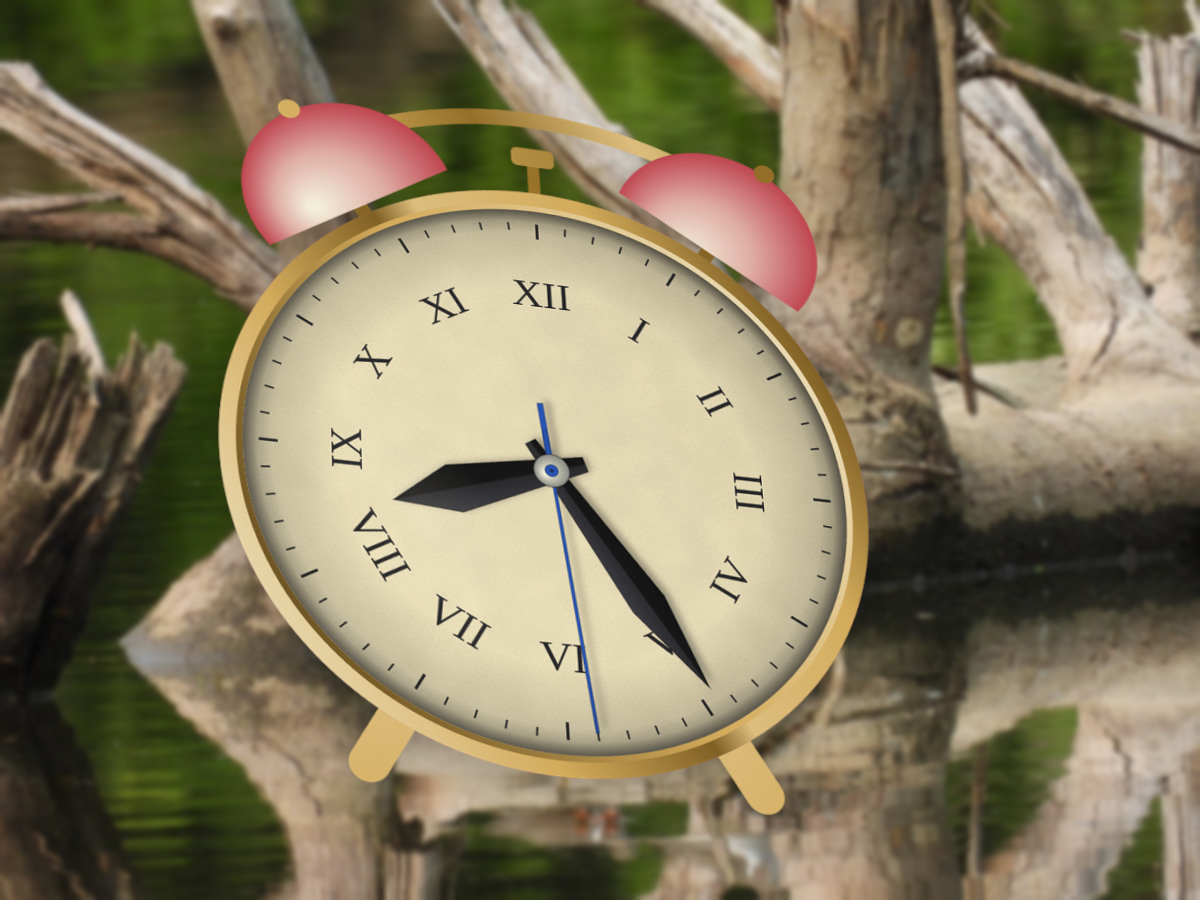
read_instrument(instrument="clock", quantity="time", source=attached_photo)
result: 8:24:29
